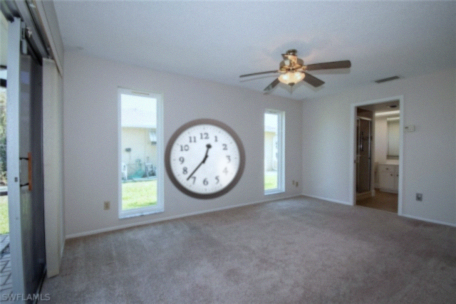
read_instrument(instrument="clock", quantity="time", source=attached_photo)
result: 12:37
